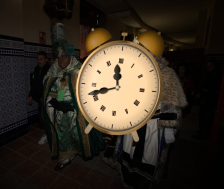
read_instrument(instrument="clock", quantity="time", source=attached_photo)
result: 11:42
